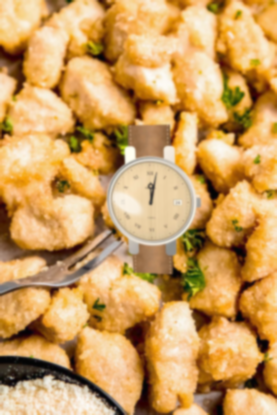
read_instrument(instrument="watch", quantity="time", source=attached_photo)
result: 12:02
